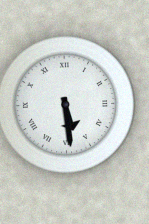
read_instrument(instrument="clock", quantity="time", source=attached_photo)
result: 5:29
